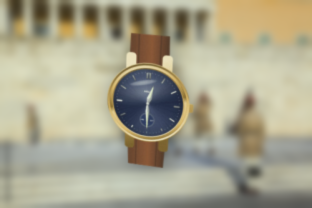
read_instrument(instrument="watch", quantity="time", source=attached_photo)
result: 12:30
